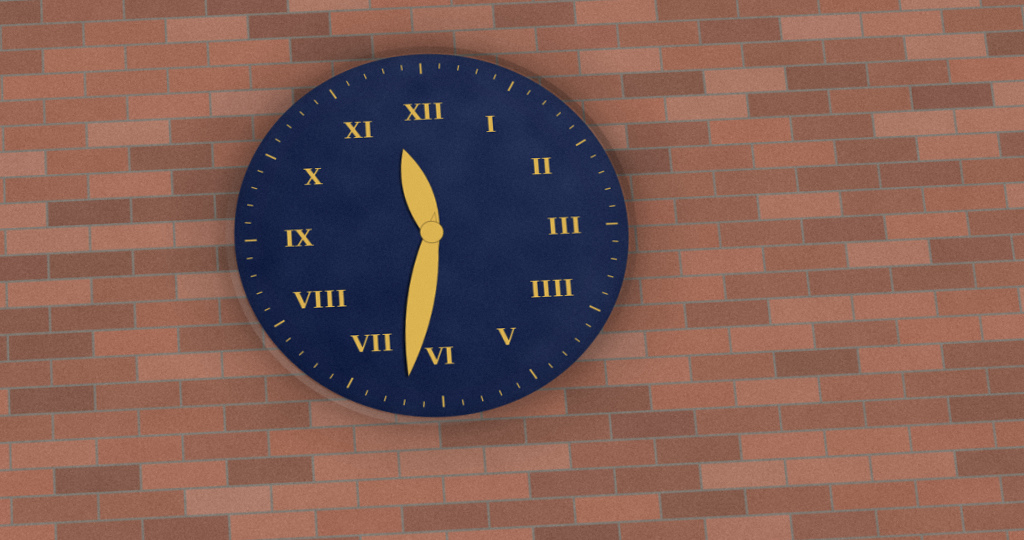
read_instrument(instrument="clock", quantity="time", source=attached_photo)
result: 11:32
